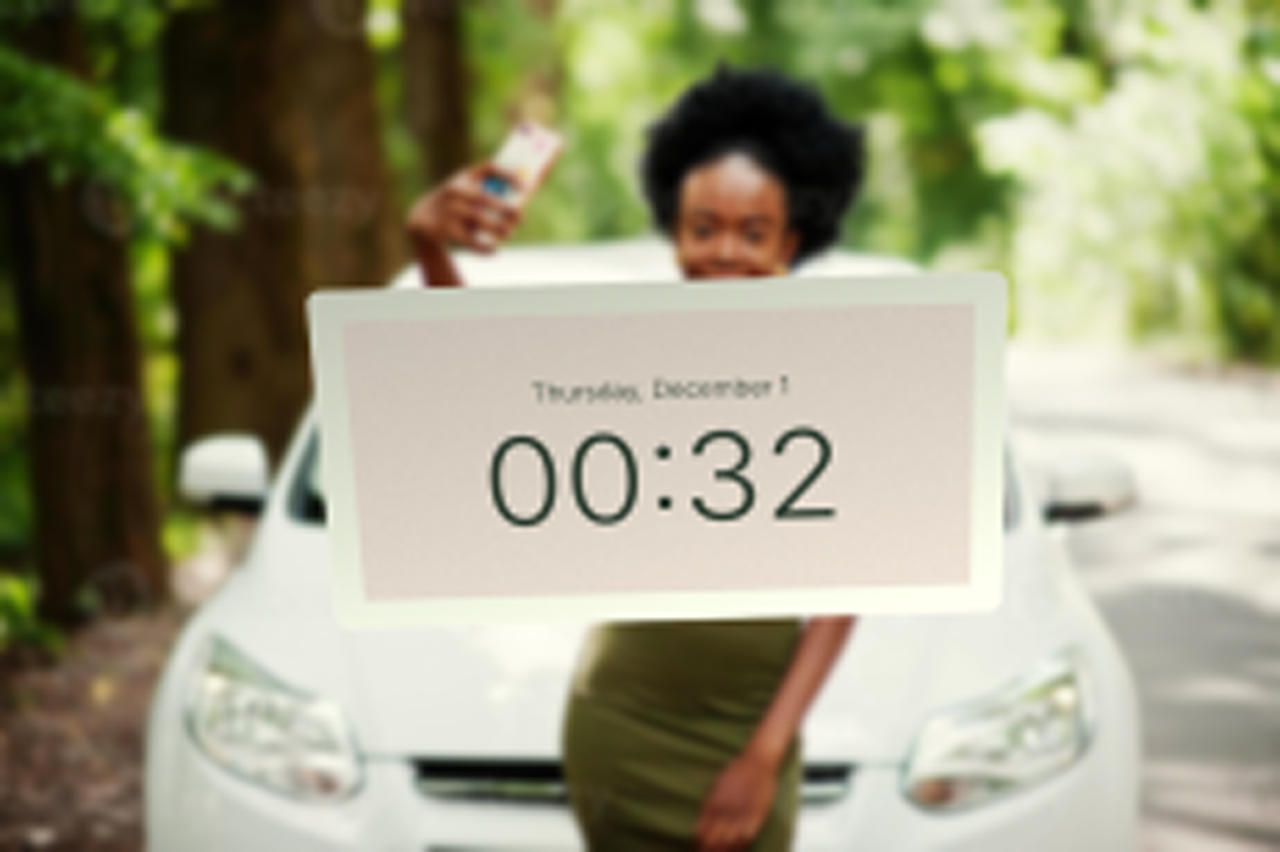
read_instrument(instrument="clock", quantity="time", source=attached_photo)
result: 0:32
